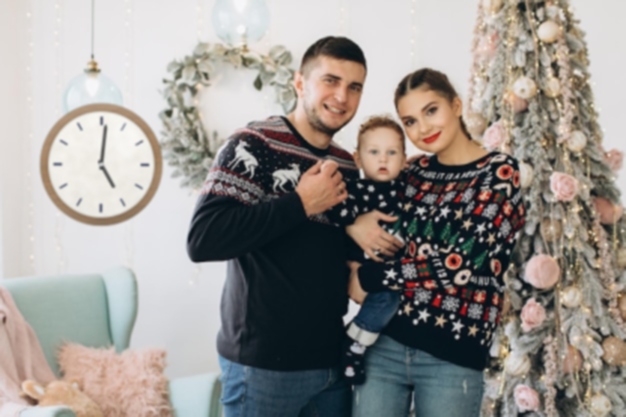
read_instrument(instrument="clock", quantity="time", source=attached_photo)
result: 5:01
